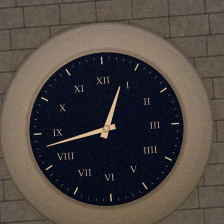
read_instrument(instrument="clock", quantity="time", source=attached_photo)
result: 12:43
